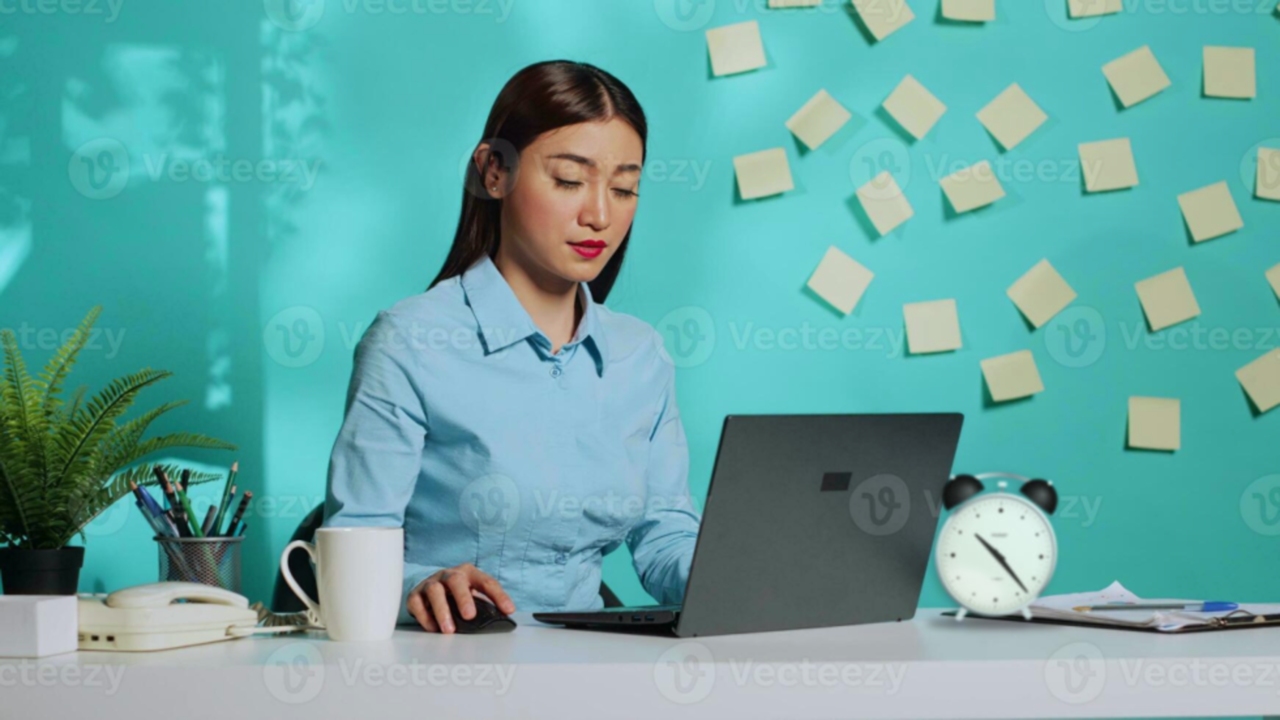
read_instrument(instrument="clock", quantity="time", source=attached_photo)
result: 10:23
